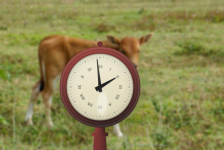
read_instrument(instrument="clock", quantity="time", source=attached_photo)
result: 1:59
